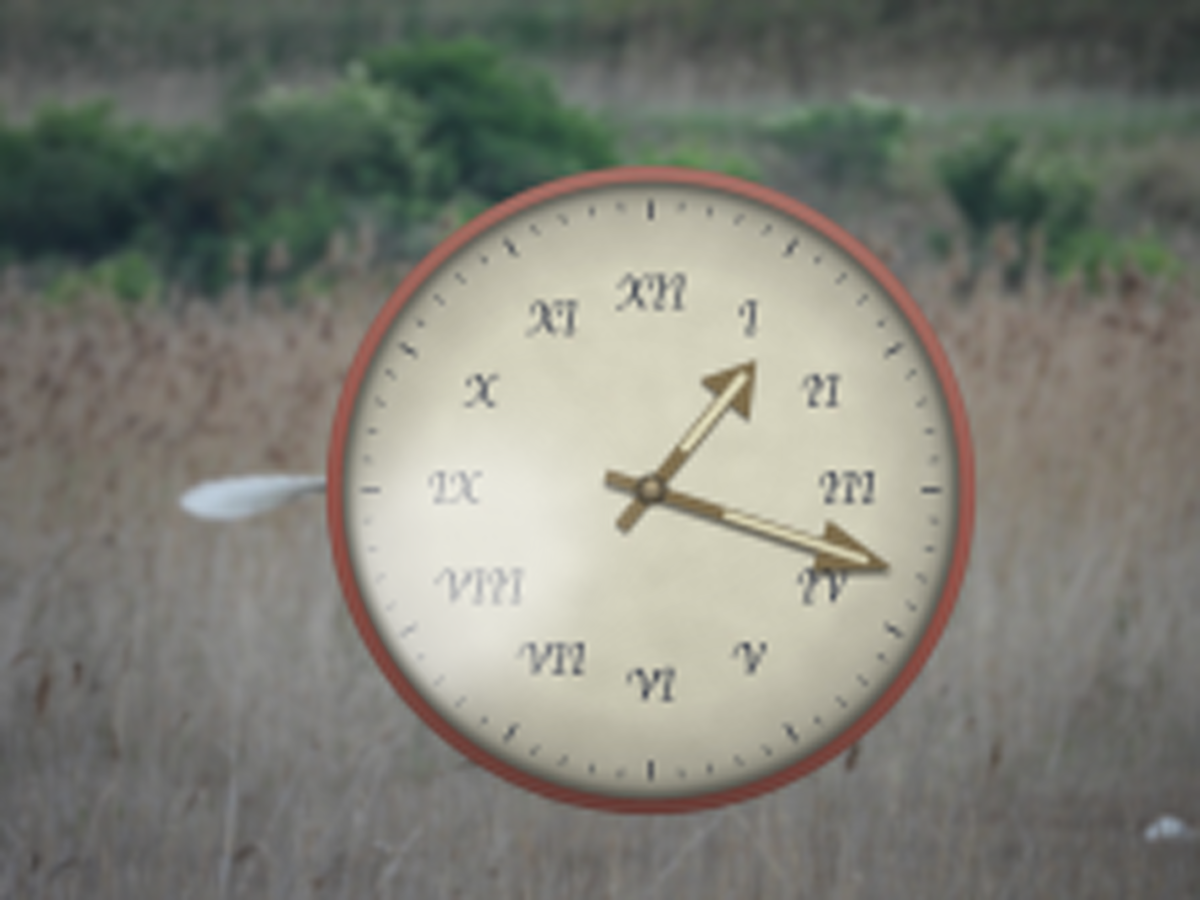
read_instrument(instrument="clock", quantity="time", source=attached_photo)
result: 1:18
